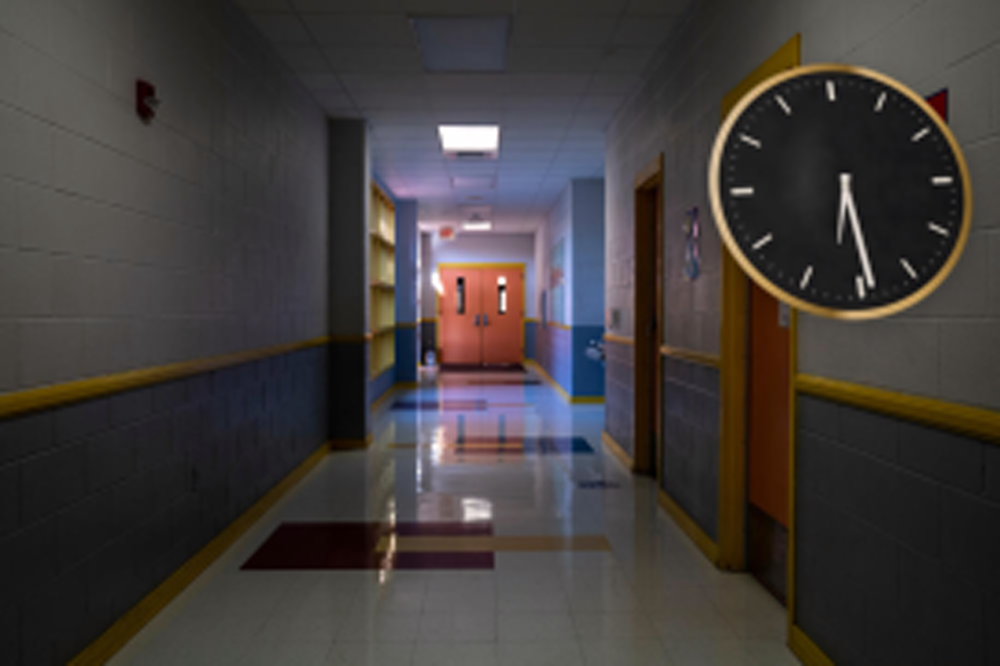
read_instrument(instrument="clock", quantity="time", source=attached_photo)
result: 6:29
